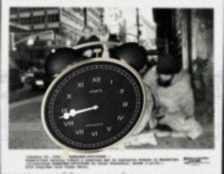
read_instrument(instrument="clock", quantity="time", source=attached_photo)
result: 8:43
